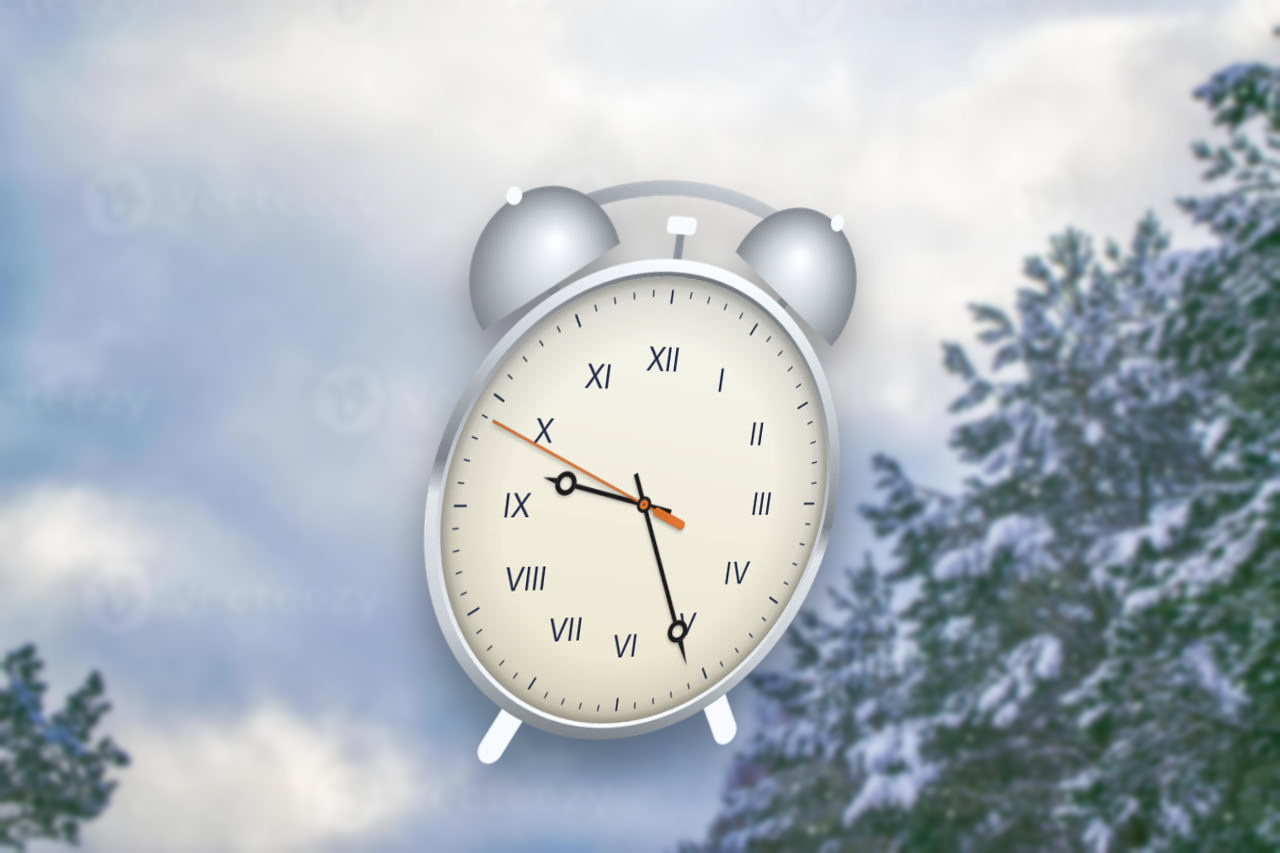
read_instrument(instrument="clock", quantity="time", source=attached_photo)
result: 9:25:49
